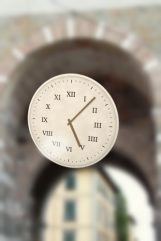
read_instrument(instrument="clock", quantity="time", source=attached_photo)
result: 5:07
